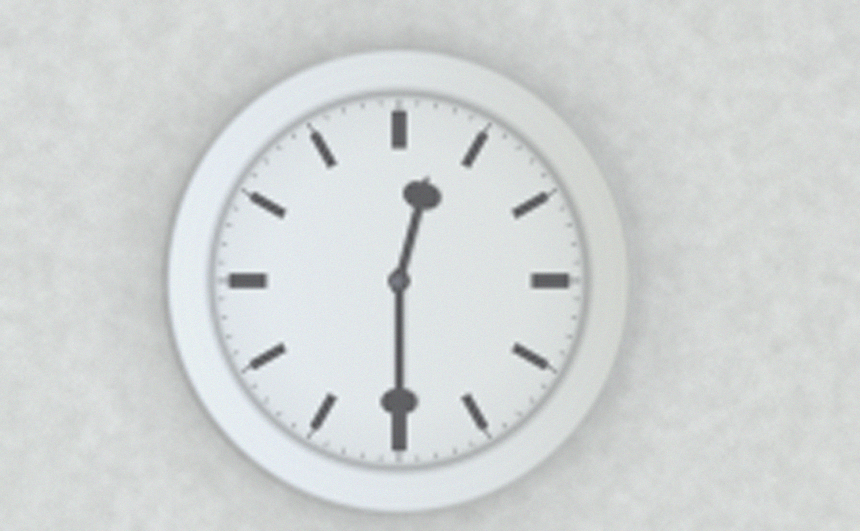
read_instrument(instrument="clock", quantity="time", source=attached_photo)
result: 12:30
